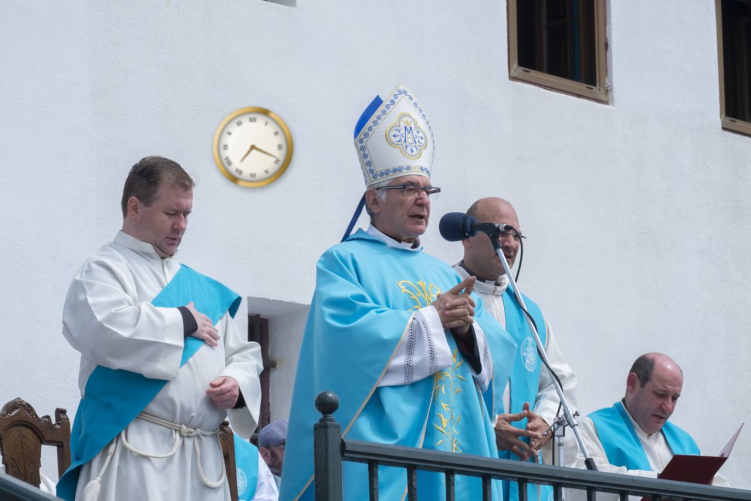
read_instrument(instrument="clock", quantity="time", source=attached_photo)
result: 7:19
